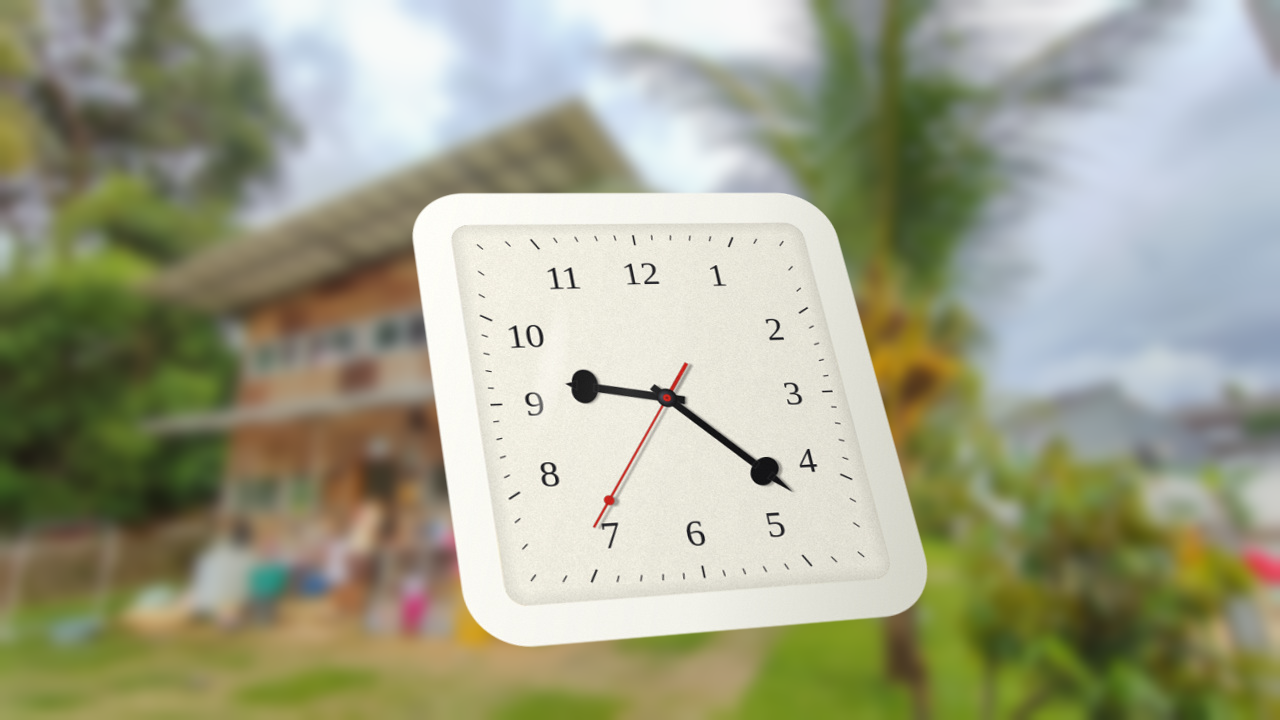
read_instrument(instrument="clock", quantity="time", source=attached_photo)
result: 9:22:36
